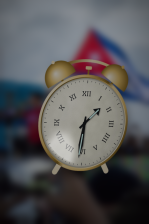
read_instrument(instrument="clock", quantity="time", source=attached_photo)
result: 1:31
